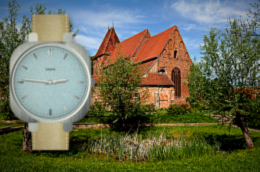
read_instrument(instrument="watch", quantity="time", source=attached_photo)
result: 2:46
